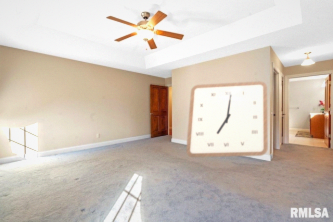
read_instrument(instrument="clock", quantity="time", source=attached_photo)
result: 7:01
